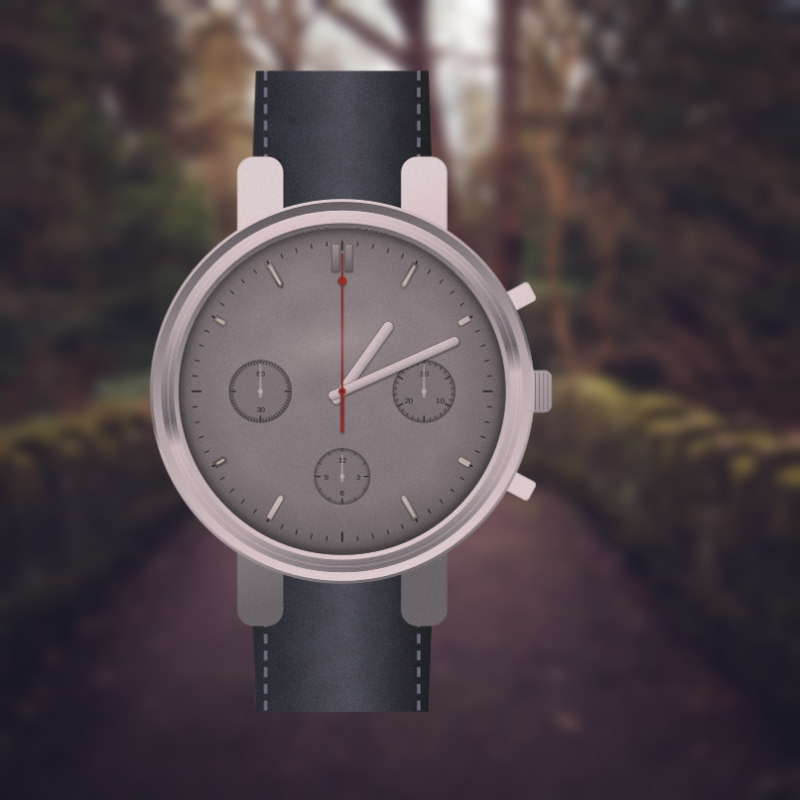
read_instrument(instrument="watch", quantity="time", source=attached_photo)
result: 1:11
